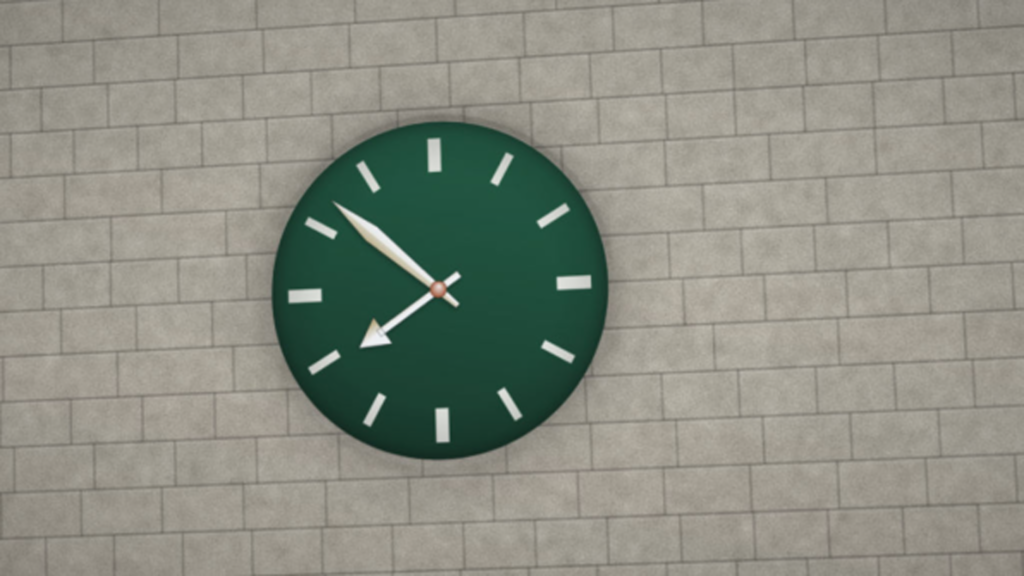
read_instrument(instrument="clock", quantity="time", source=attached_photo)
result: 7:52
